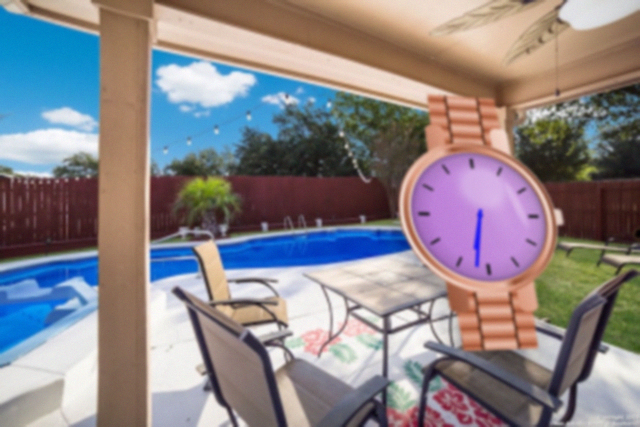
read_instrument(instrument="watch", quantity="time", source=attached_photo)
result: 6:32
